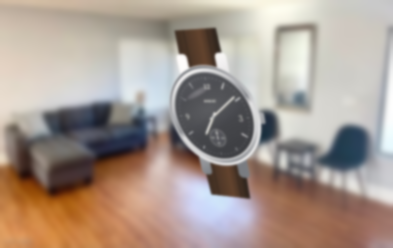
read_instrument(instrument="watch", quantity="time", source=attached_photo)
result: 7:09
